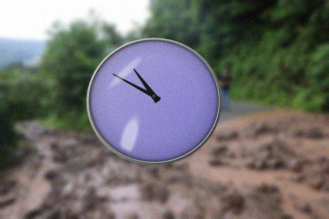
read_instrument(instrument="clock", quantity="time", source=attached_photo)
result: 10:50
